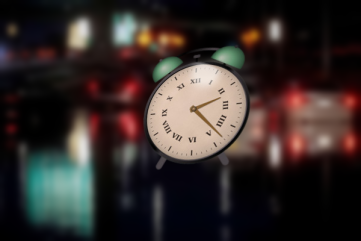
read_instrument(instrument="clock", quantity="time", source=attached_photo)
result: 2:23
